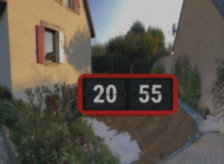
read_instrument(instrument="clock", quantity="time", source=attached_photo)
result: 20:55
